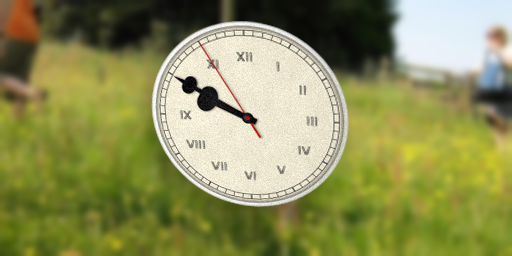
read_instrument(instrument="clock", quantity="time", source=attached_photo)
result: 9:49:55
